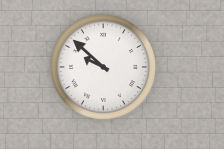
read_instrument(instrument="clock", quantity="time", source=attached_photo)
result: 9:52
